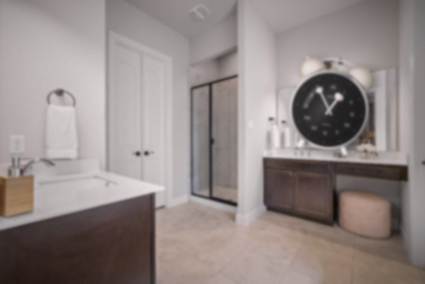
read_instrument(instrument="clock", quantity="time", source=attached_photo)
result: 12:54
